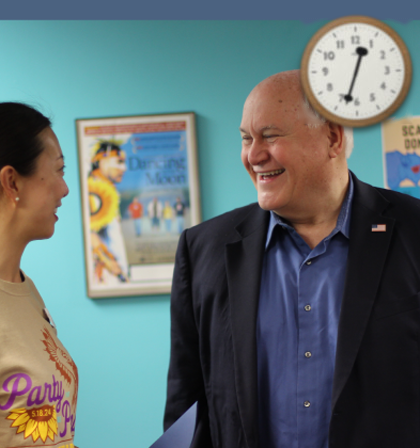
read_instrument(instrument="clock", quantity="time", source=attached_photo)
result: 12:33
